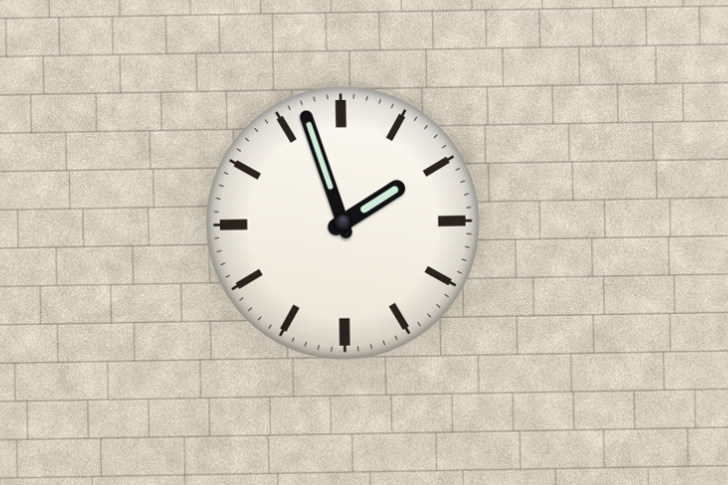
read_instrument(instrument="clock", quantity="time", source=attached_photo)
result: 1:57
